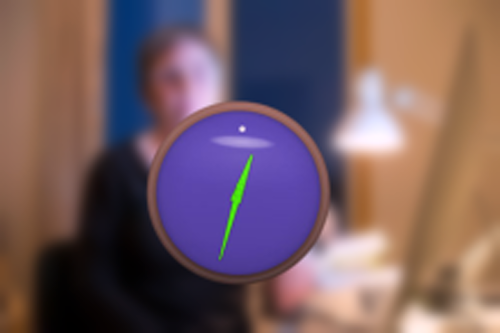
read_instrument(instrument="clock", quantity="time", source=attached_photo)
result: 12:32
